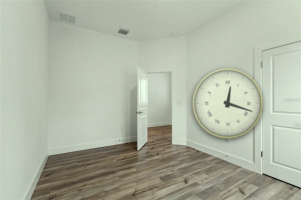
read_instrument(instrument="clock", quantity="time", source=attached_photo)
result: 12:18
